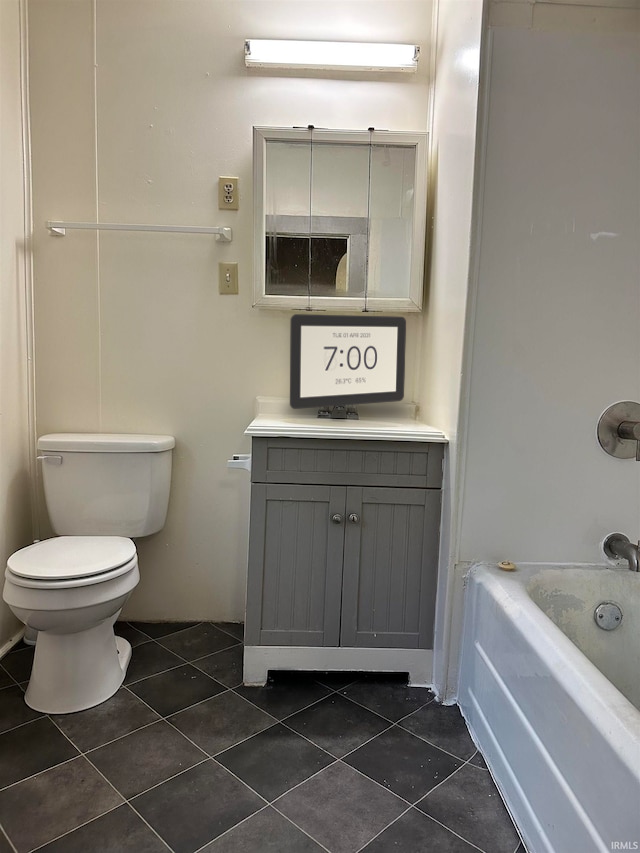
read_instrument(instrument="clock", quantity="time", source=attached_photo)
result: 7:00
